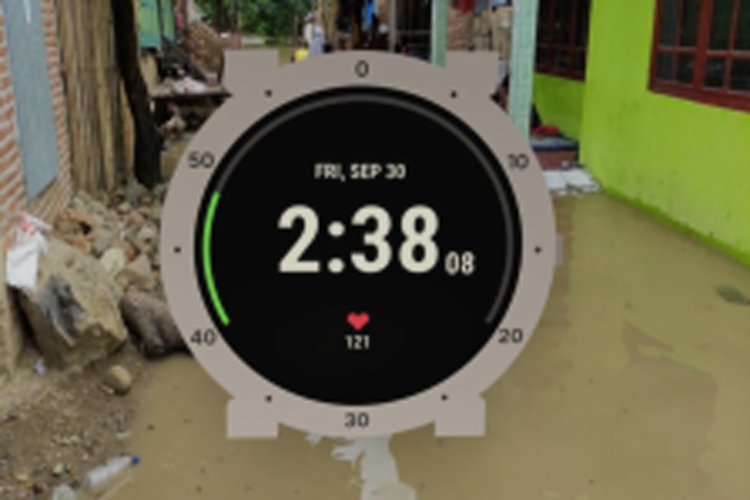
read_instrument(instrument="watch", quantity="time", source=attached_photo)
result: 2:38:08
